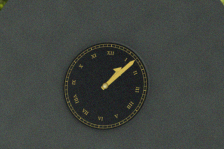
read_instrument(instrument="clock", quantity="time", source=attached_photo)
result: 1:07
